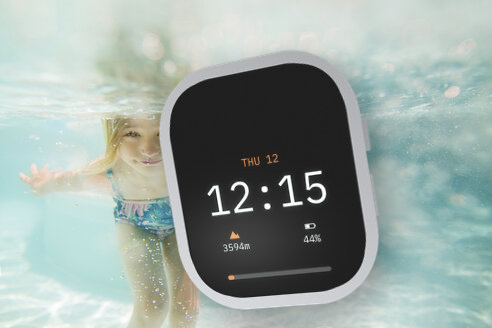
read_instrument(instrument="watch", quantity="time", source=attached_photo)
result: 12:15
